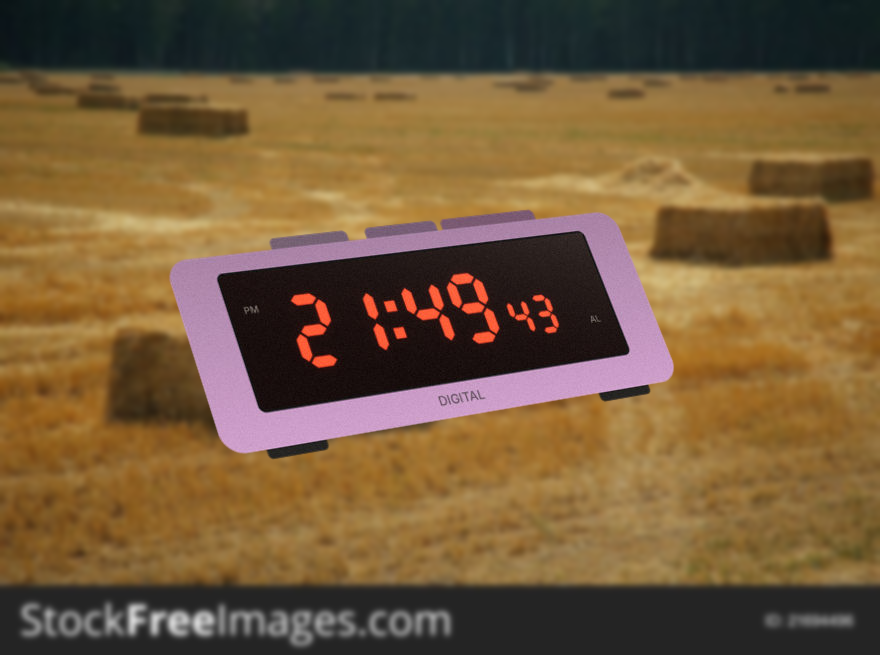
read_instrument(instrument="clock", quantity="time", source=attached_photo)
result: 21:49:43
